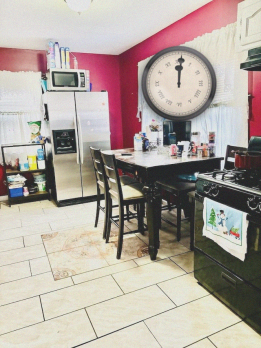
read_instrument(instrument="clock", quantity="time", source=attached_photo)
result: 12:01
